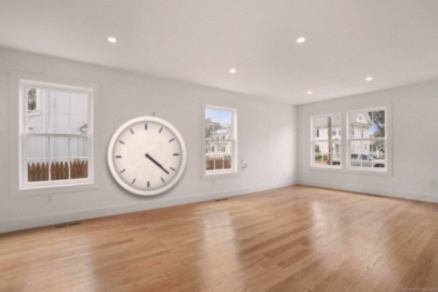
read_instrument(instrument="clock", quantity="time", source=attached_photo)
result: 4:22
